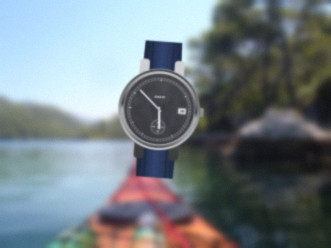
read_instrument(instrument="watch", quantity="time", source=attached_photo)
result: 5:52
